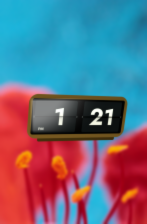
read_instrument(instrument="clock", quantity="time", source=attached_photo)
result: 1:21
